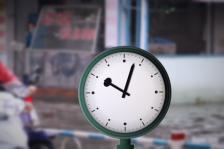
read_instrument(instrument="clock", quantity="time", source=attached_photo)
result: 10:03
